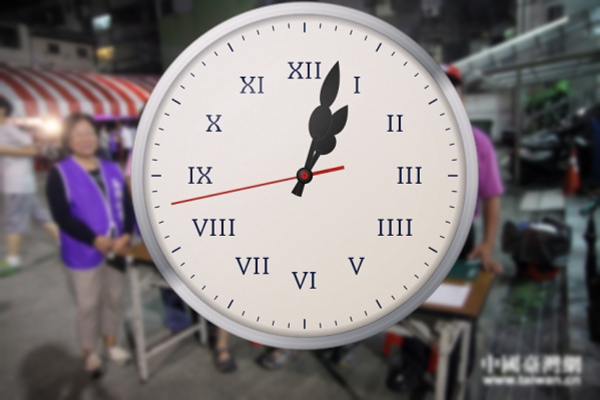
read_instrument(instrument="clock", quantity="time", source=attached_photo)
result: 1:02:43
